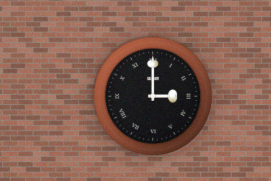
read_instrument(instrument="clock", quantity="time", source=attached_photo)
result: 3:00
